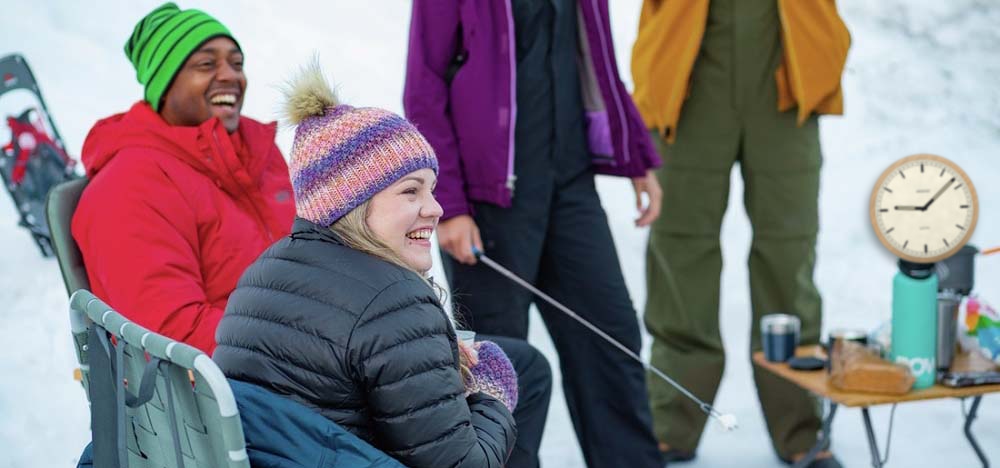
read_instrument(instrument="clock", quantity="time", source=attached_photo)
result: 9:08
